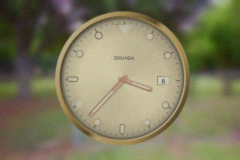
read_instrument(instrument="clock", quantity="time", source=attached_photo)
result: 3:37
